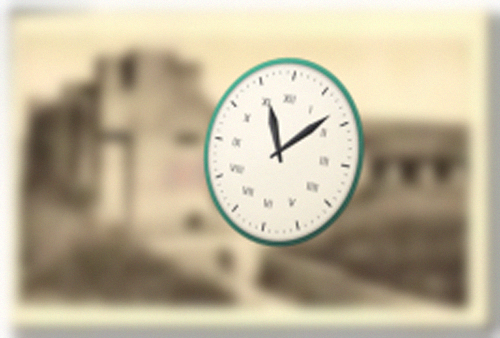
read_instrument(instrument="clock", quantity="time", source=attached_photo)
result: 11:08
